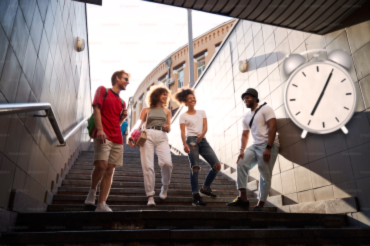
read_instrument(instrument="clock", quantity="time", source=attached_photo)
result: 7:05
